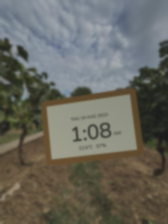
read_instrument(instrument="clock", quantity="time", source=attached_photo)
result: 1:08
